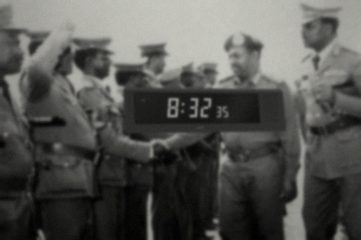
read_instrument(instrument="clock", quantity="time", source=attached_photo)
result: 8:32
